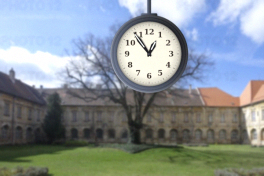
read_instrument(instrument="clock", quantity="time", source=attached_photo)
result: 12:54
